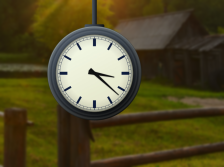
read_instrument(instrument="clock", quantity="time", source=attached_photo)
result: 3:22
